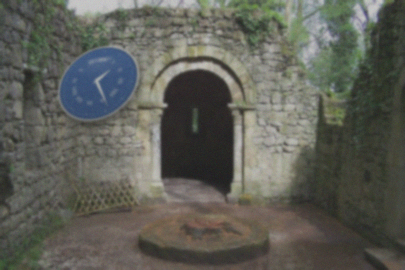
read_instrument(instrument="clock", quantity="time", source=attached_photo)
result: 1:24
